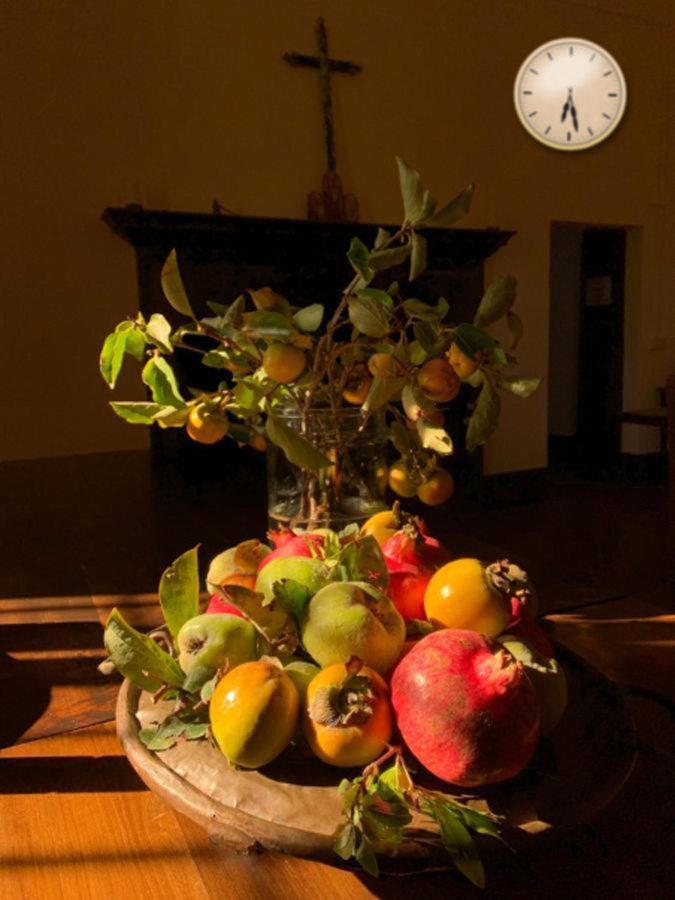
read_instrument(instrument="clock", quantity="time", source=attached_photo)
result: 6:28
